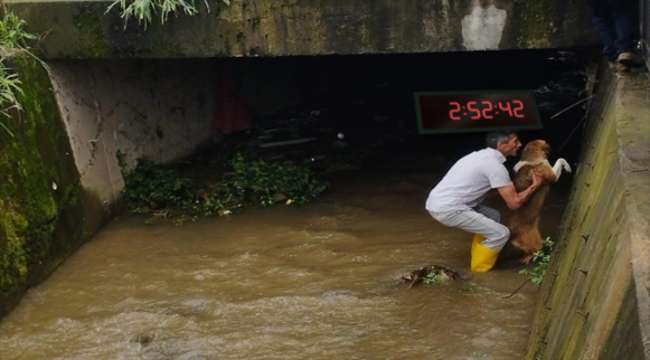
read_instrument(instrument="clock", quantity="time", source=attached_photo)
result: 2:52:42
